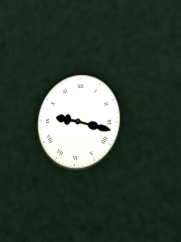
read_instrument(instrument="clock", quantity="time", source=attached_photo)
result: 9:17
